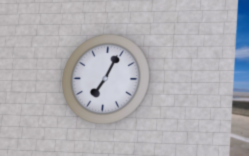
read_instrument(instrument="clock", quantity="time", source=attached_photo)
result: 7:04
